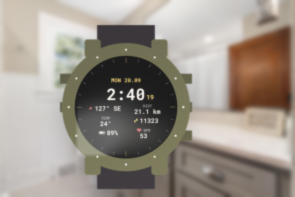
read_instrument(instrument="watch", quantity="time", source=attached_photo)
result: 2:40
